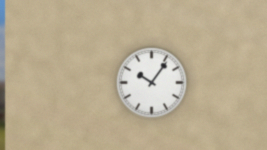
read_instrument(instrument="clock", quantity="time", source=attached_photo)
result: 10:06
